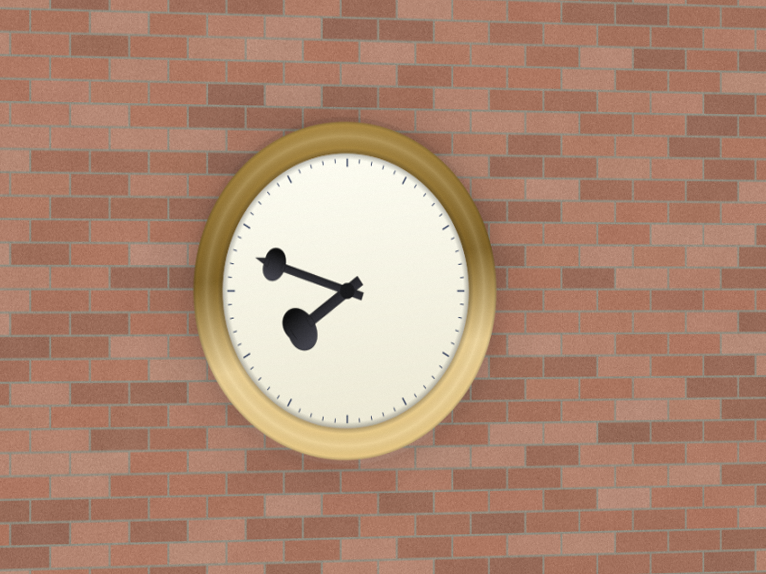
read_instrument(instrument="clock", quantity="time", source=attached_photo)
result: 7:48
